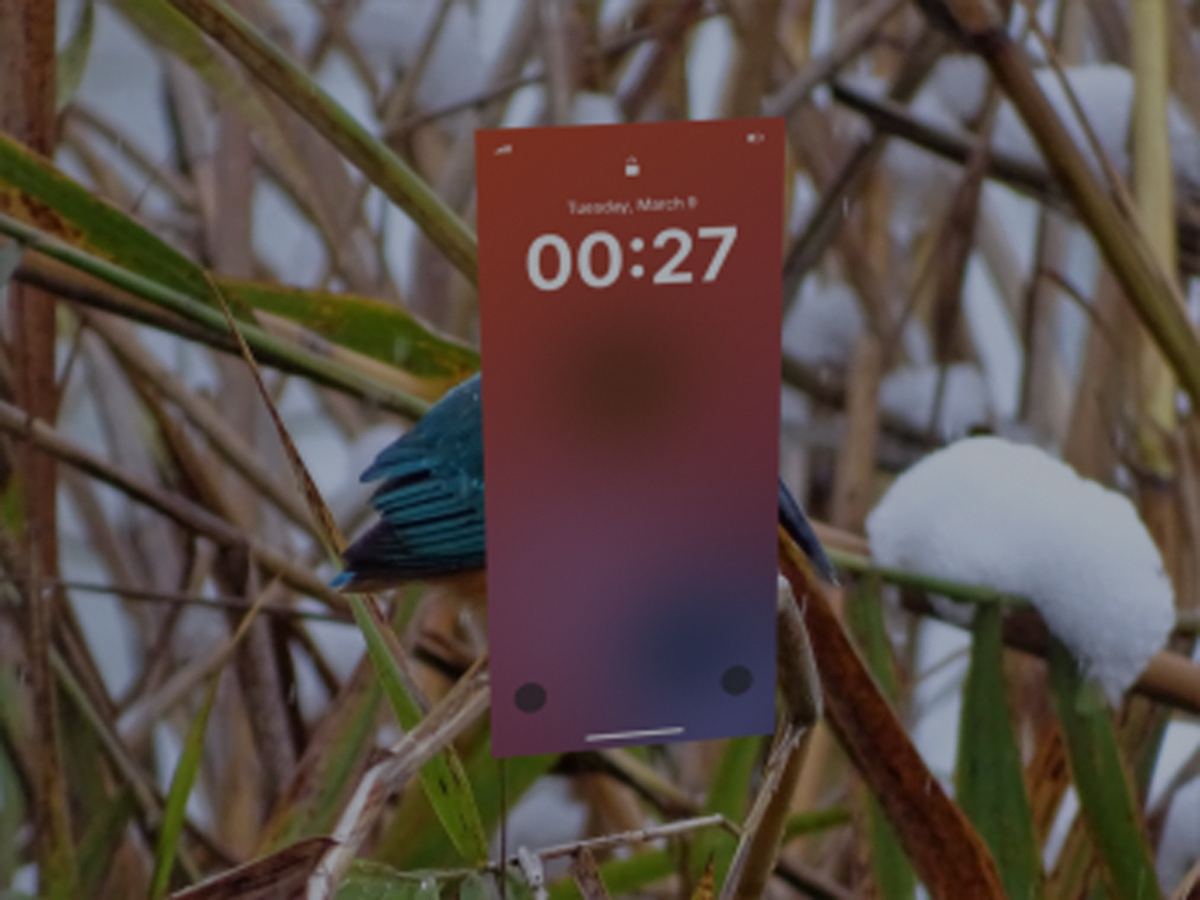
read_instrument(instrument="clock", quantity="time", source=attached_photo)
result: 0:27
